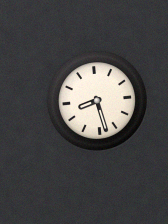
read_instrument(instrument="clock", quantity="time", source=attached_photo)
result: 8:28
